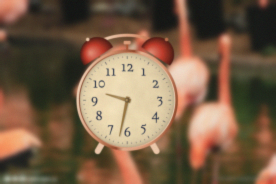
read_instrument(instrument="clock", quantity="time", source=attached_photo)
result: 9:32
